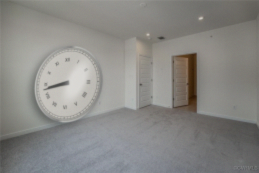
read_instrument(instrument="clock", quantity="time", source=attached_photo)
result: 8:43
